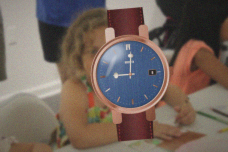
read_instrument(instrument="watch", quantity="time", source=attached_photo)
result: 9:01
